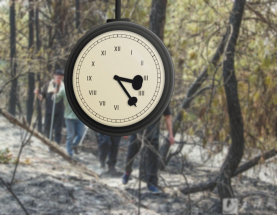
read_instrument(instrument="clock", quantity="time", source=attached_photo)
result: 3:24
